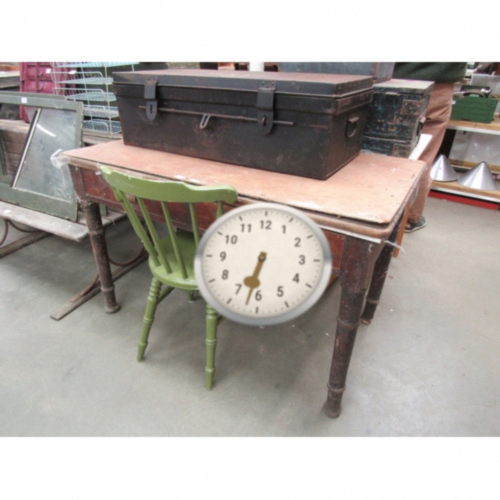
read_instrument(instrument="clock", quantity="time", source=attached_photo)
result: 6:32
